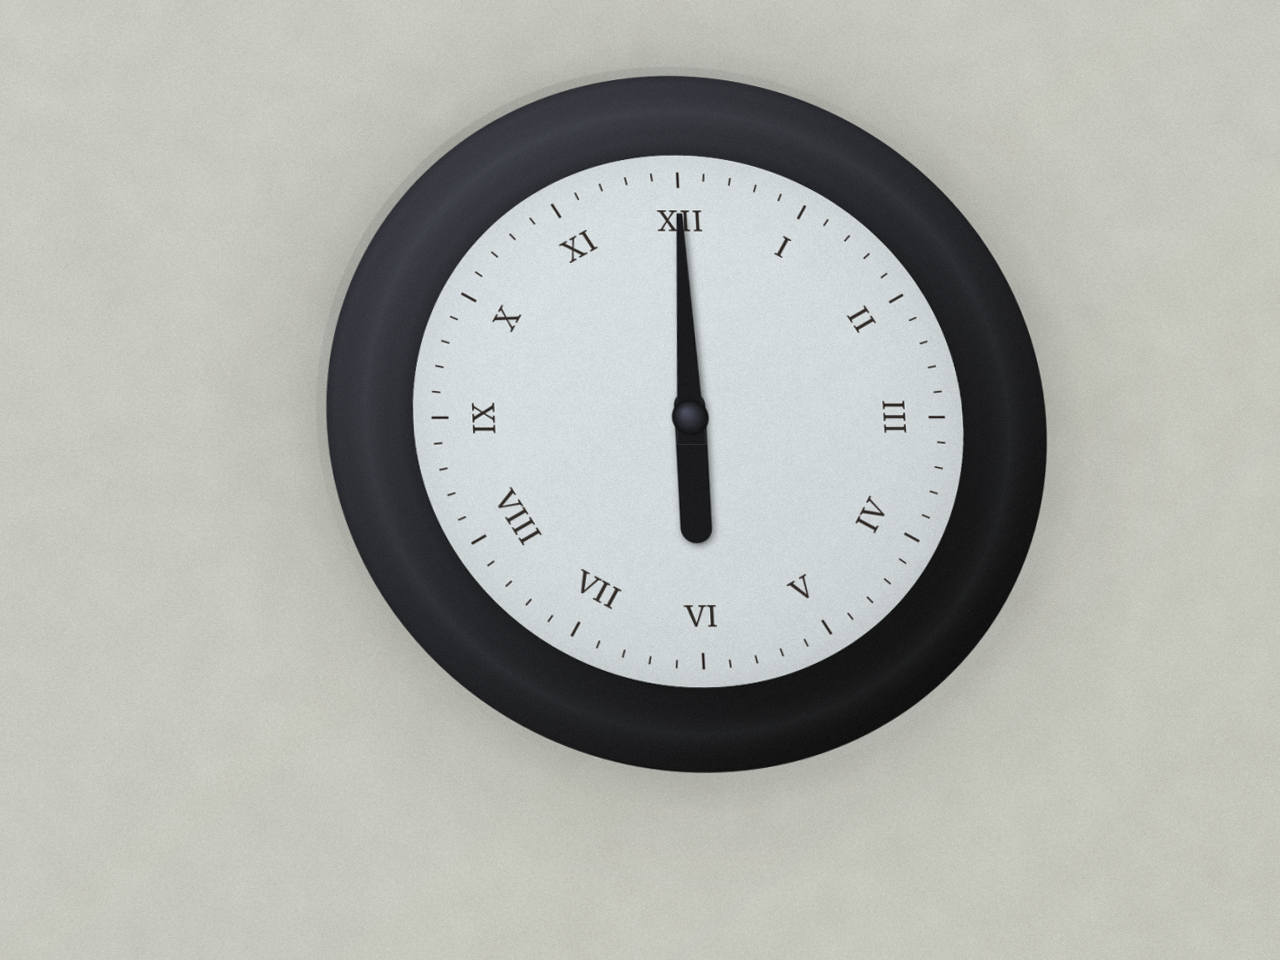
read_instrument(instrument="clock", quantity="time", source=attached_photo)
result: 6:00
